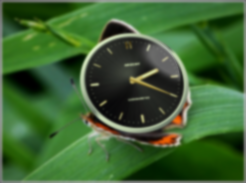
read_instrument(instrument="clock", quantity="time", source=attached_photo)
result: 2:20
